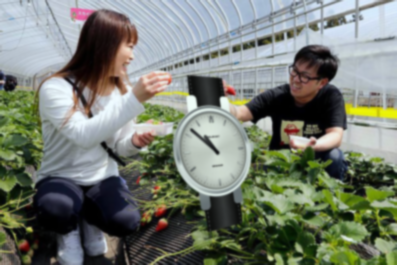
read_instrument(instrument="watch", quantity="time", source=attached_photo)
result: 10:52
